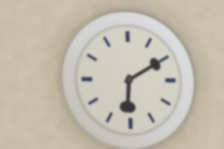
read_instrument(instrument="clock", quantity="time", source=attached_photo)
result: 6:10
